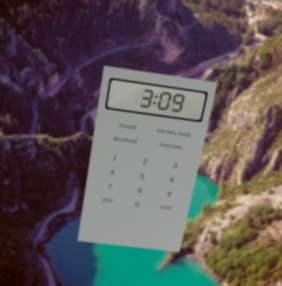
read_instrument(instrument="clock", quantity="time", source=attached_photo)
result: 3:09
